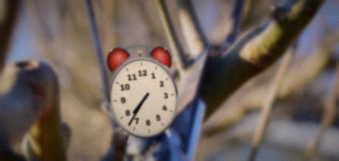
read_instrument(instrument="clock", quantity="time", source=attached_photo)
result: 7:37
